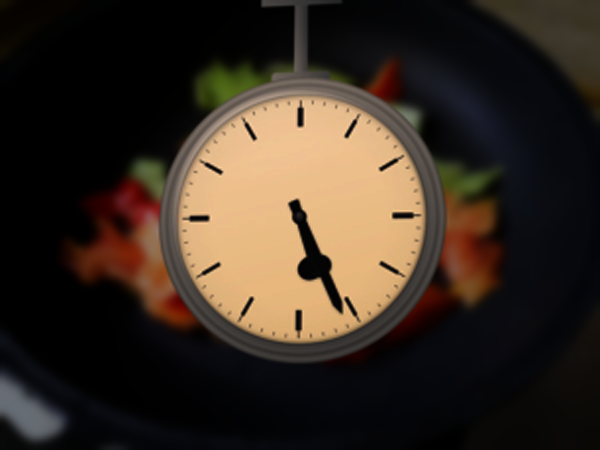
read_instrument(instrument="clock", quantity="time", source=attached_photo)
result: 5:26
